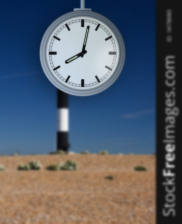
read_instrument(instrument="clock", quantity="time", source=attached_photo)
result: 8:02
